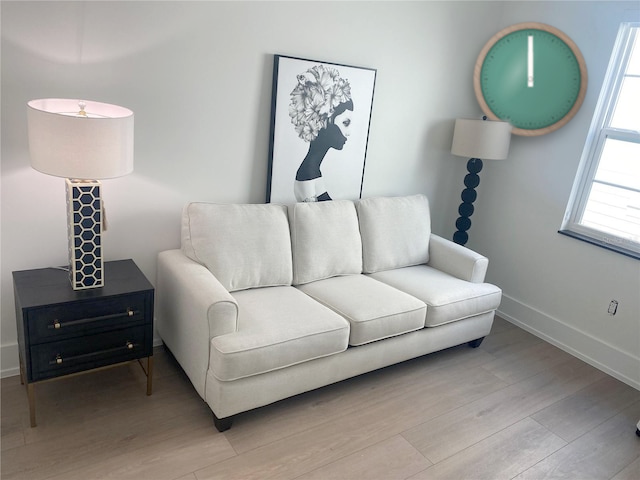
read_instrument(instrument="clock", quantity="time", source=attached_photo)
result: 12:00
